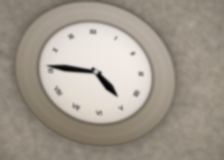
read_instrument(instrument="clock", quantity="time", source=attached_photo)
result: 4:46
